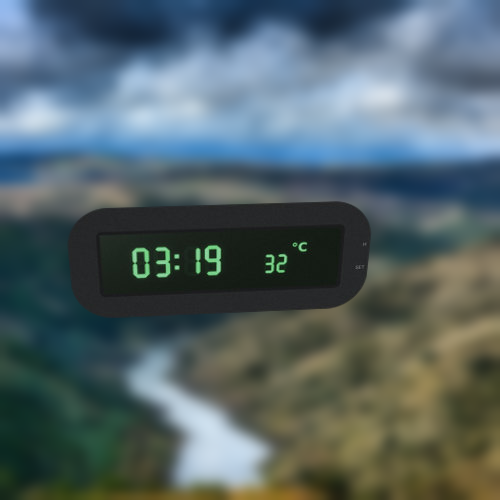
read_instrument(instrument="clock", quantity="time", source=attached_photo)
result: 3:19
